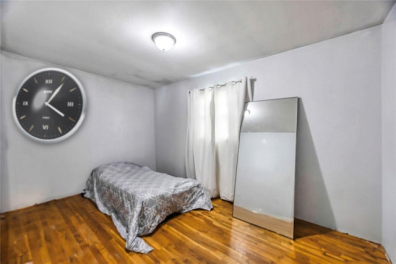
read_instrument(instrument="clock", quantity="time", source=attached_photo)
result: 4:06
